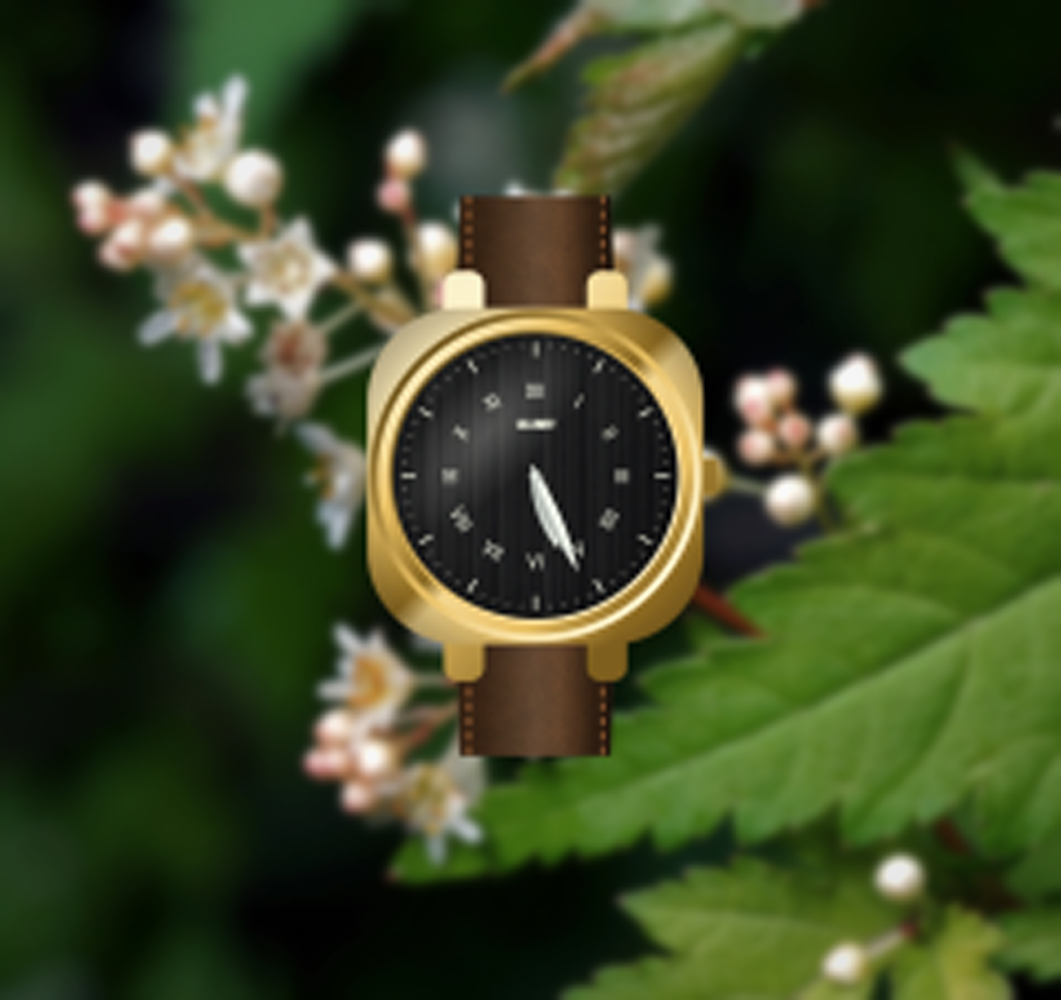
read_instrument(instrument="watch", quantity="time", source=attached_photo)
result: 5:26
